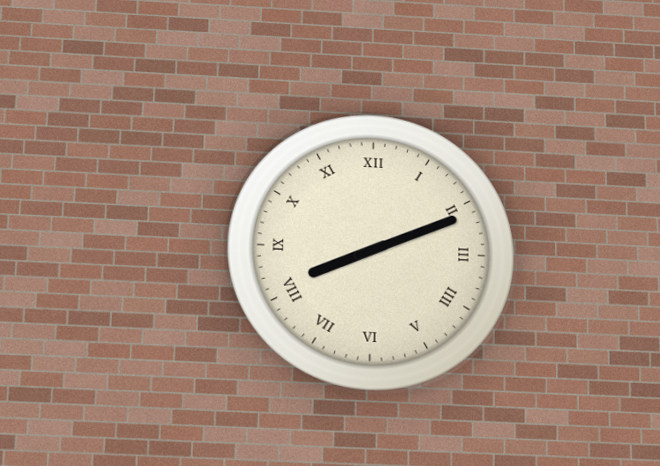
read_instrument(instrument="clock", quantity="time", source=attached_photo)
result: 8:11
